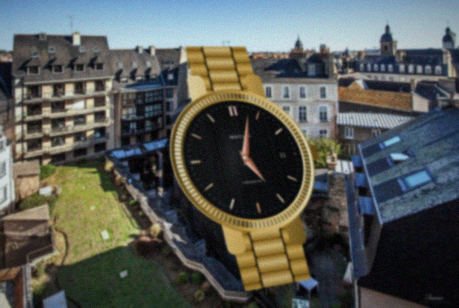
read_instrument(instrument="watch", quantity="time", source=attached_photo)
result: 5:03
